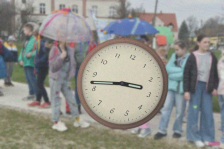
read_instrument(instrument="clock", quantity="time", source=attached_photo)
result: 2:42
